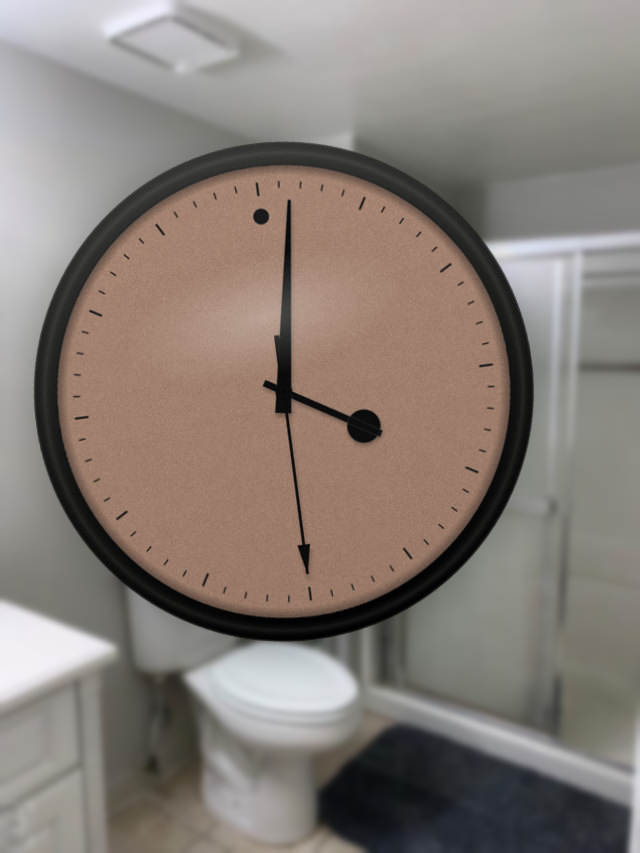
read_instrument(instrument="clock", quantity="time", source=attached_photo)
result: 4:01:30
